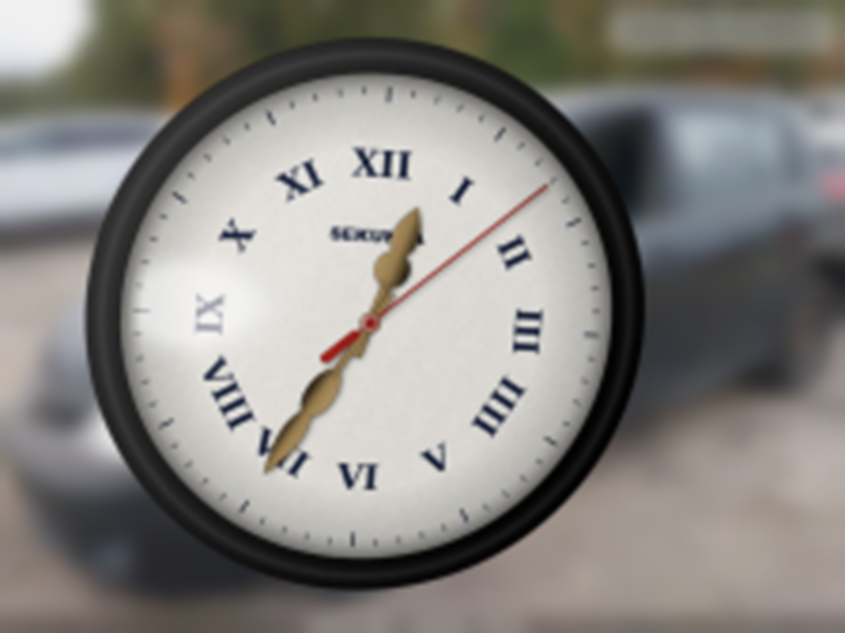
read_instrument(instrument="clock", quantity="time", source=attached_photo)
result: 12:35:08
